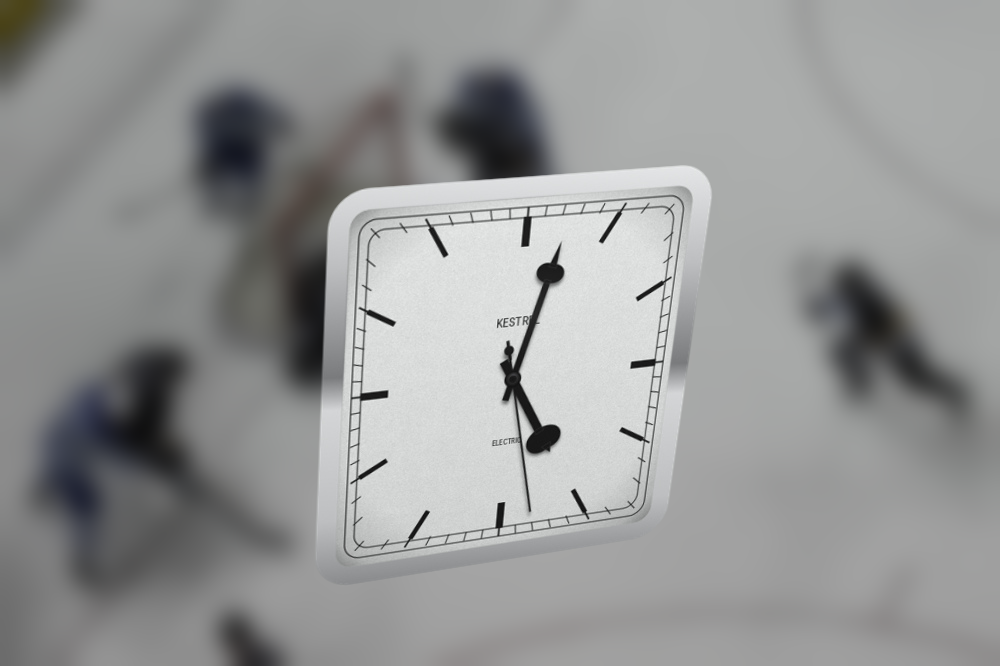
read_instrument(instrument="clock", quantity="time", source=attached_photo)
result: 5:02:28
